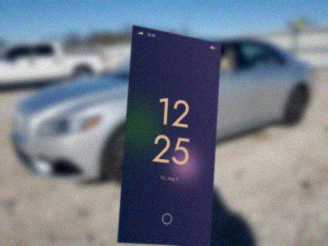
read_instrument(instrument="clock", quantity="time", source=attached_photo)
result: 12:25
